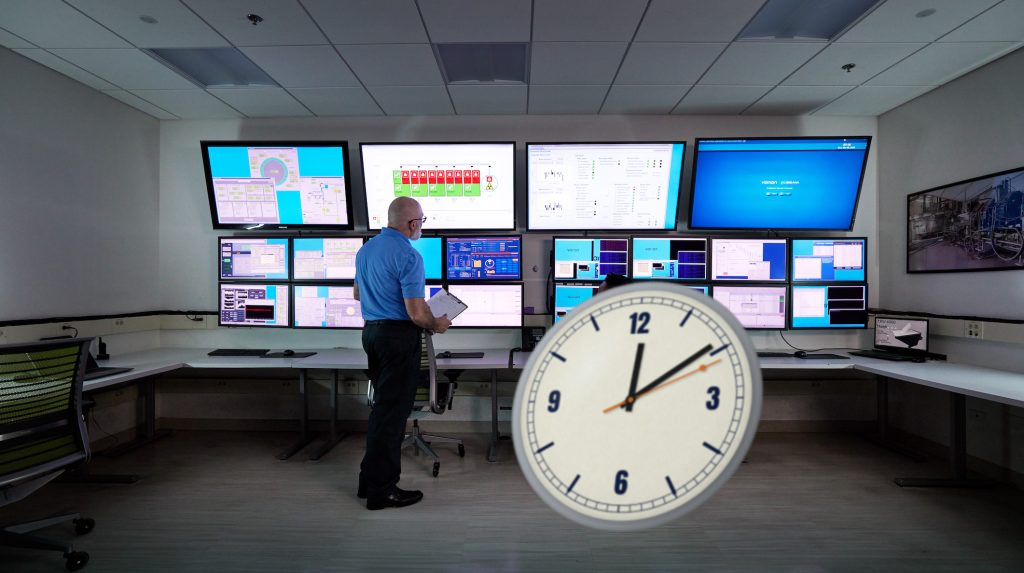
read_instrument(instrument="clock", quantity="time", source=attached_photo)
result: 12:09:11
